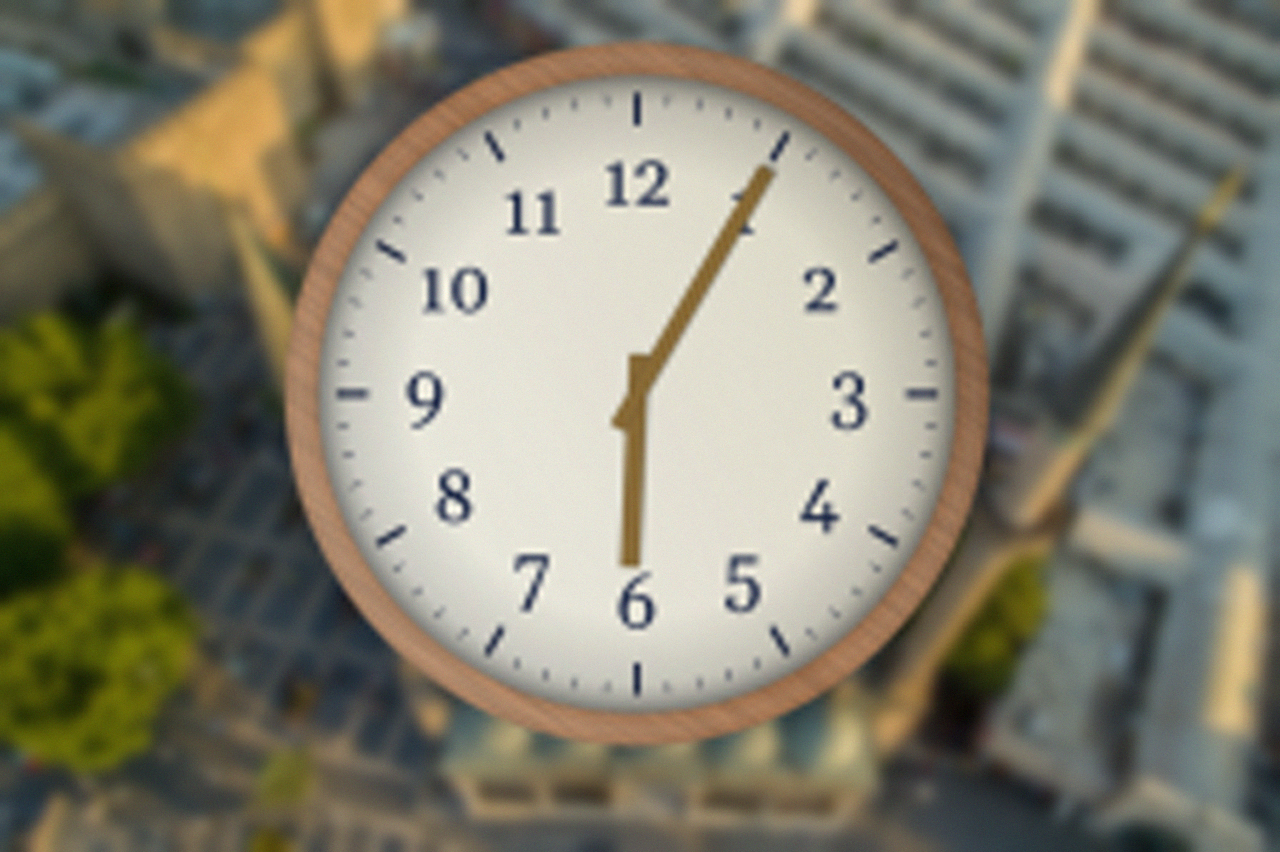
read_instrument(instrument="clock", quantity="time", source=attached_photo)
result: 6:05
